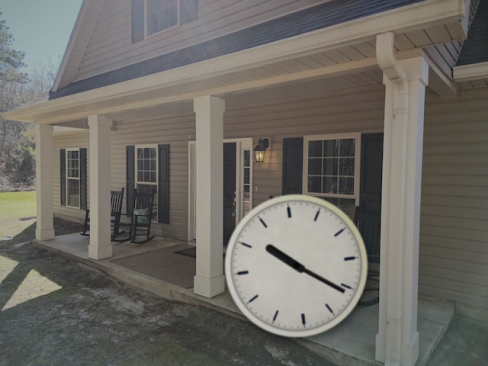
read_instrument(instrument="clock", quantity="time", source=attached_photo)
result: 10:21
